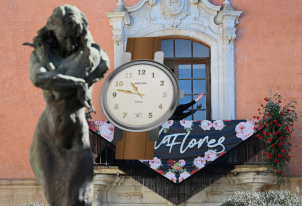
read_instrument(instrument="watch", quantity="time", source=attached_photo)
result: 10:47
